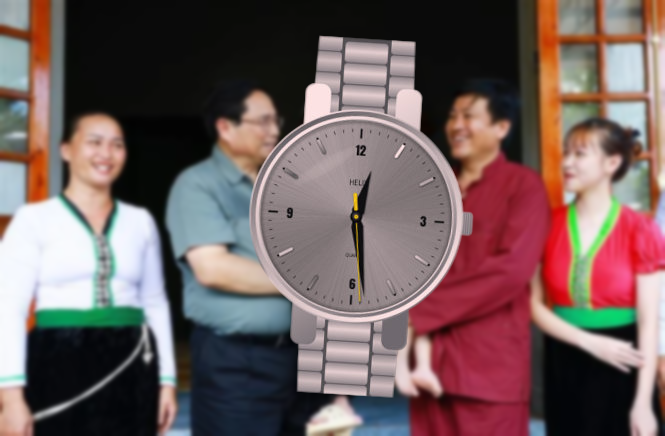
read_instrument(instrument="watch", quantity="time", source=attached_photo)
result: 12:28:29
